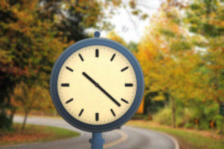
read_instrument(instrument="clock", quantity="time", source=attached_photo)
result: 10:22
